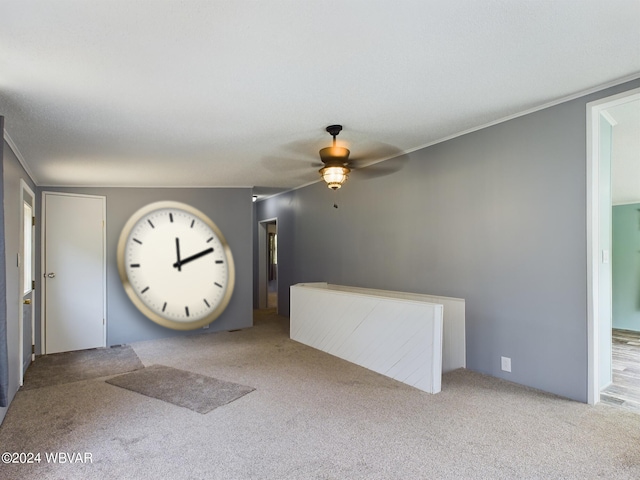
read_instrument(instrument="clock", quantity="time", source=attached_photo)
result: 12:12
